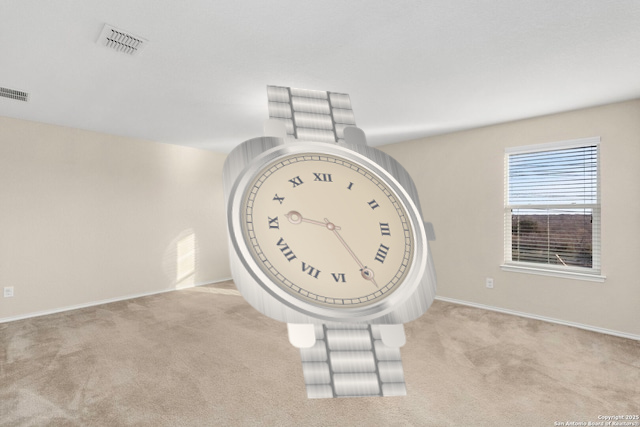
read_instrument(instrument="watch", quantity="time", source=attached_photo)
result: 9:25
